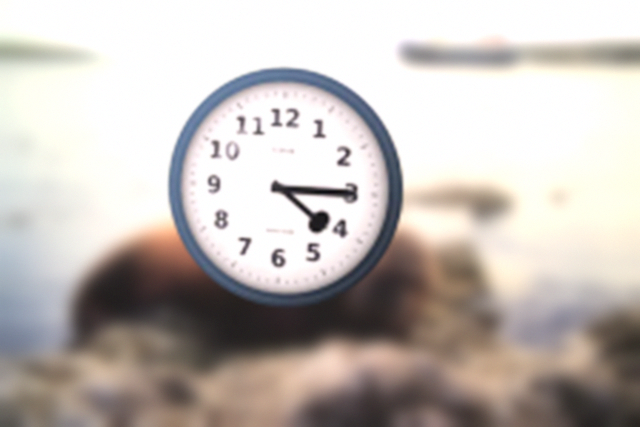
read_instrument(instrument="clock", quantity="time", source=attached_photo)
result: 4:15
